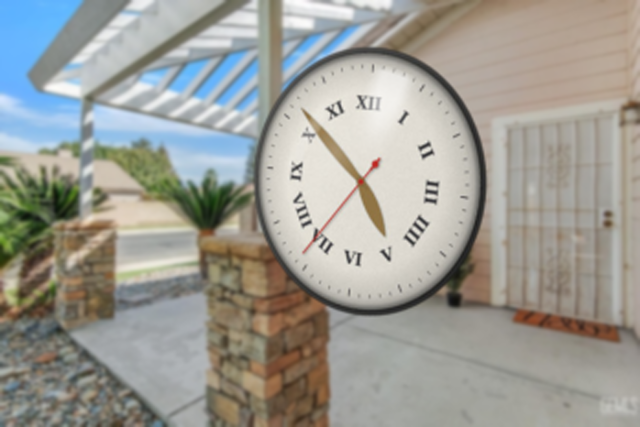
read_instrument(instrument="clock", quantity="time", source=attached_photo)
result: 4:51:36
